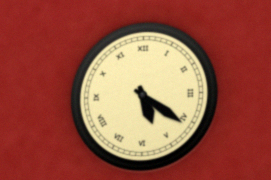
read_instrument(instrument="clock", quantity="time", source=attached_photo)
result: 5:21
